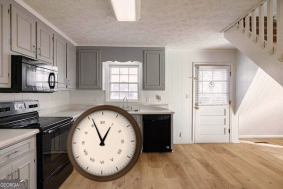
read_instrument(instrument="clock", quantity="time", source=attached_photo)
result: 12:56
